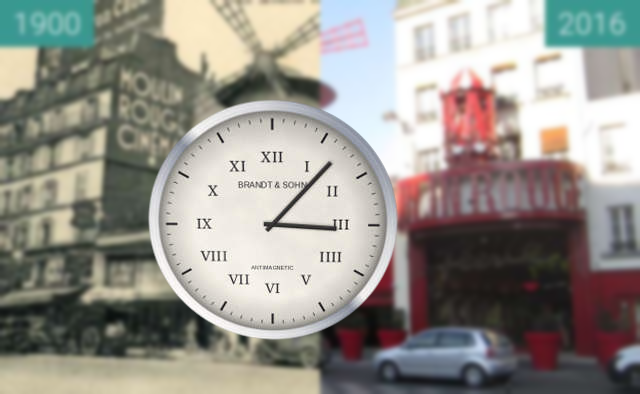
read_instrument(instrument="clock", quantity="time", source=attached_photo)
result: 3:07
